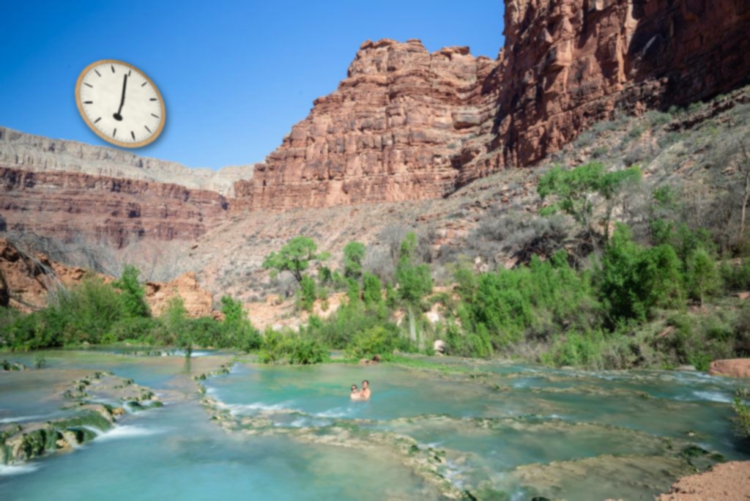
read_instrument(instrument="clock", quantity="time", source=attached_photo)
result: 7:04
